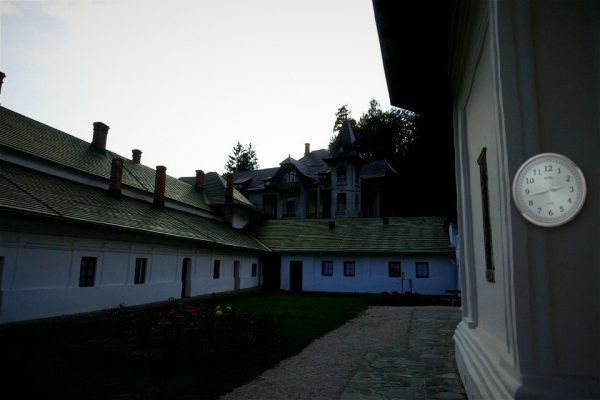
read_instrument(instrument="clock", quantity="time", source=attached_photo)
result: 2:43
